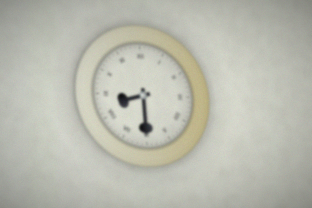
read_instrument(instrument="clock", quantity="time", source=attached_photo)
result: 8:30
